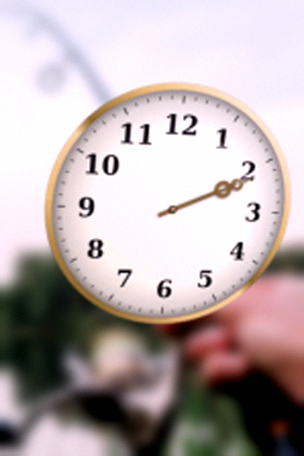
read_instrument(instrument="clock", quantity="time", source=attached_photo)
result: 2:11
